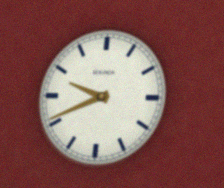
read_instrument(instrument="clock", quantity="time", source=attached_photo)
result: 9:41
